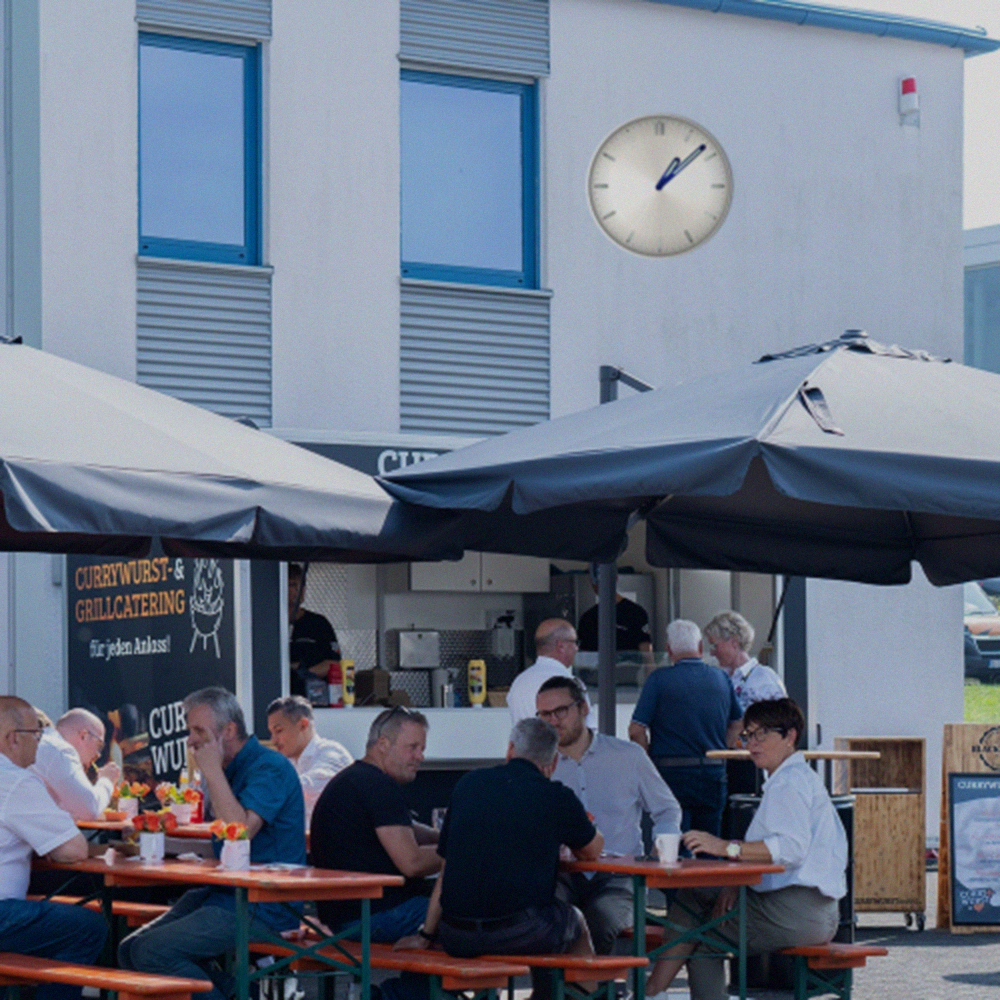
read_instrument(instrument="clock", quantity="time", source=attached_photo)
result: 1:08
